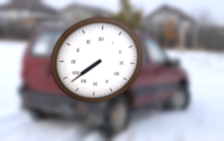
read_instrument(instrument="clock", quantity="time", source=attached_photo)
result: 7:38
